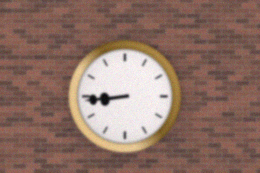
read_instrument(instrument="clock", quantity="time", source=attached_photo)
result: 8:44
